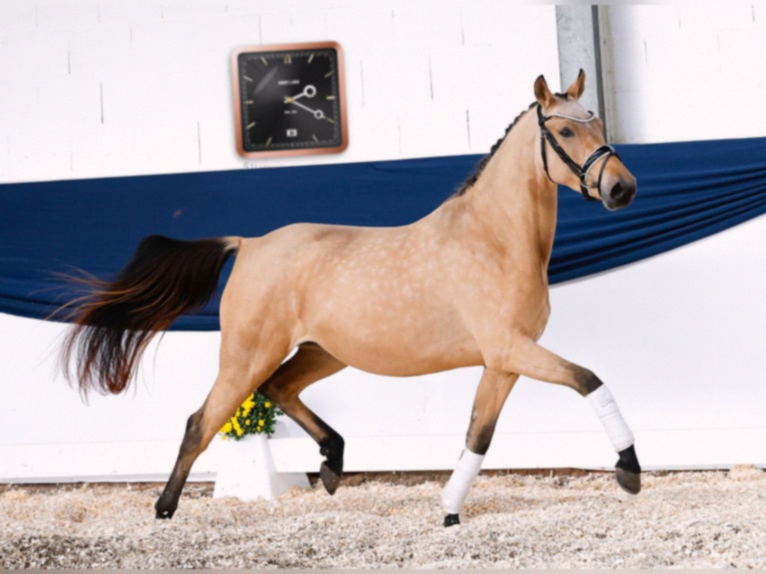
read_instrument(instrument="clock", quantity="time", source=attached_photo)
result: 2:20
